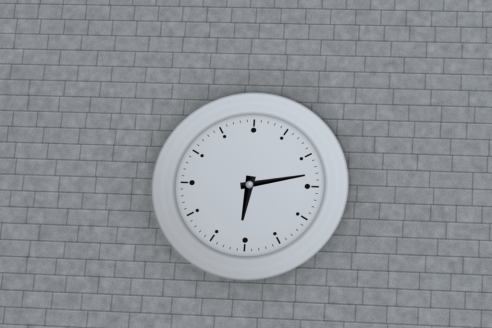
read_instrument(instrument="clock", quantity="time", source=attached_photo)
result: 6:13
